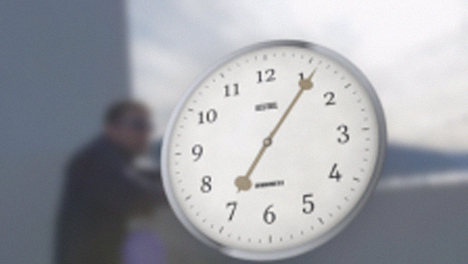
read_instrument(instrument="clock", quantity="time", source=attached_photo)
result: 7:06
